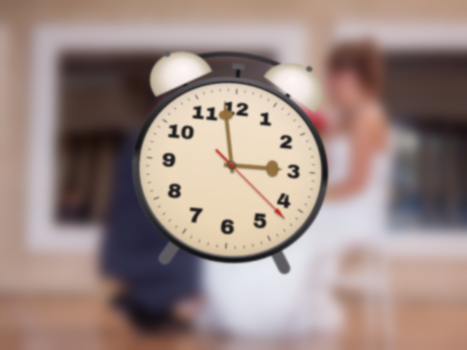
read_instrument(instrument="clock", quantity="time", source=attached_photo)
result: 2:58:22
